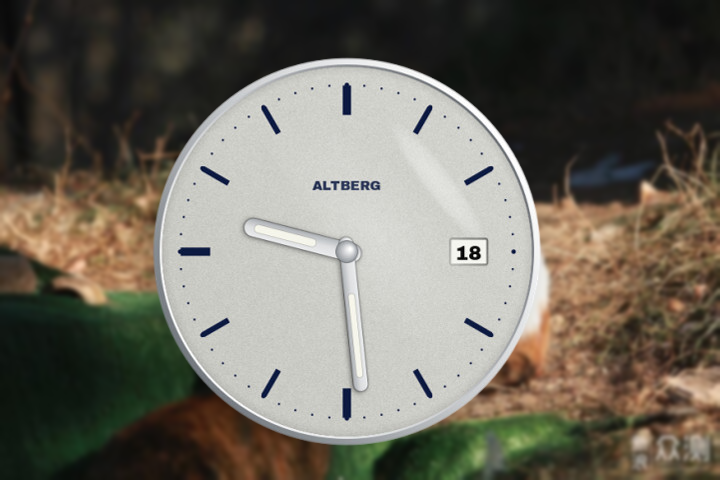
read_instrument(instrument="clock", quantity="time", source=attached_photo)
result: 9:29
